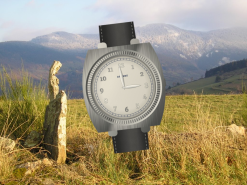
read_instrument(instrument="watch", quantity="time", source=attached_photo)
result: 2:59
